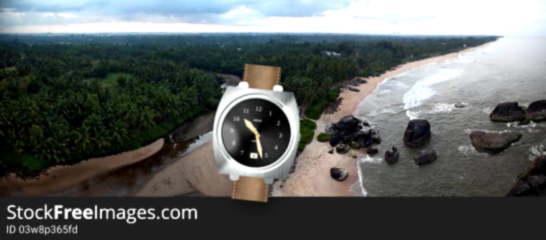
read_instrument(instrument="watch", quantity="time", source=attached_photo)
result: 10:27
